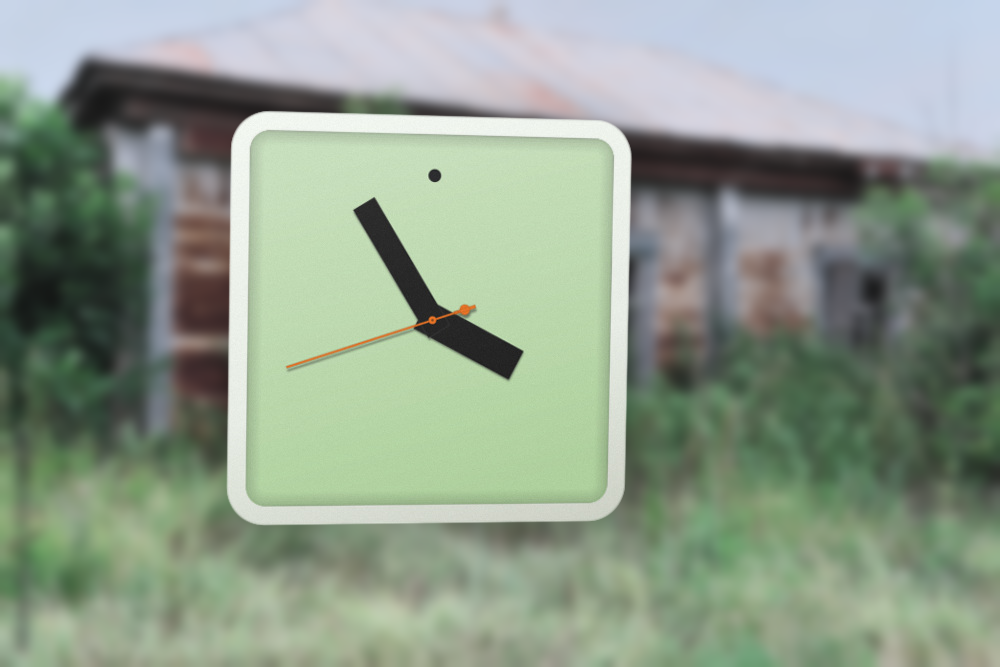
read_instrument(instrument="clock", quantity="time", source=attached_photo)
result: 3:54:42
